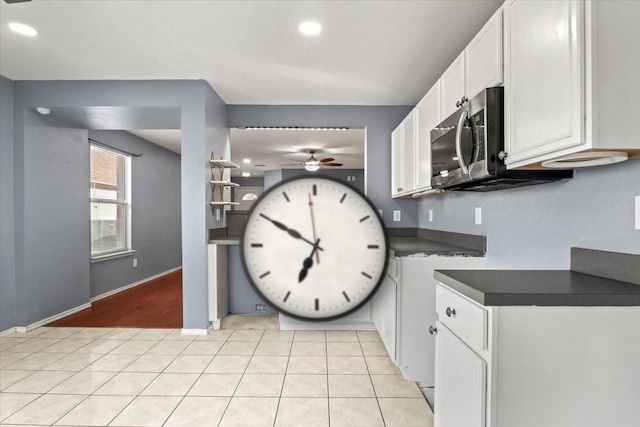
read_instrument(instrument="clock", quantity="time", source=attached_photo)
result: 6:49:59
